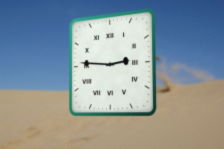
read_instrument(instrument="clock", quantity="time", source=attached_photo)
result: 2:46
